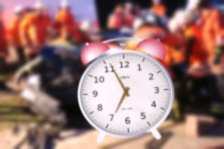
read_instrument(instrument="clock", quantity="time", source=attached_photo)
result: 6:56
